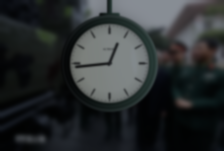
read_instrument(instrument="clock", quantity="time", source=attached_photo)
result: 12:44
